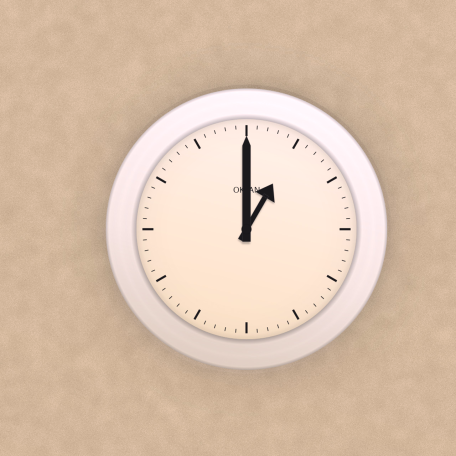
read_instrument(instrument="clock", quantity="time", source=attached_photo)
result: 1:00
